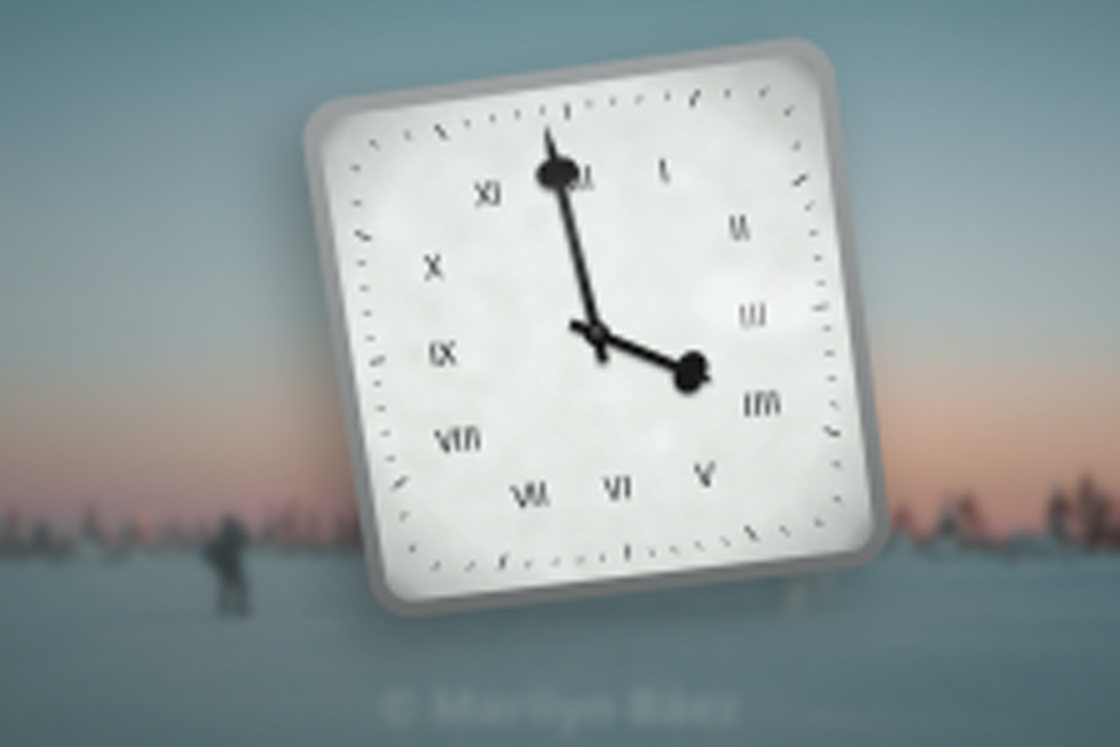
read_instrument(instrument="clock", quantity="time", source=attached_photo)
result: 3:59
